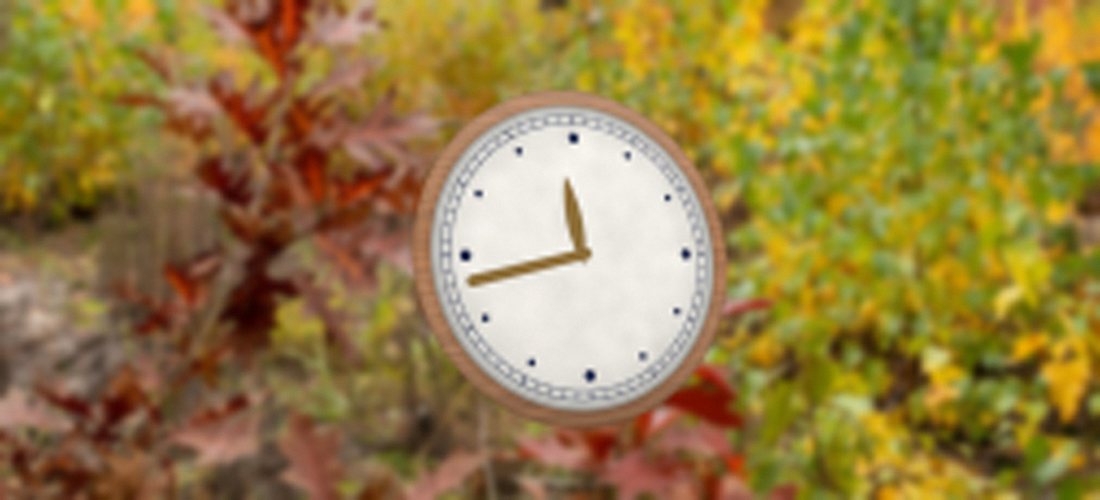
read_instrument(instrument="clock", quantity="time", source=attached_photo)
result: 11:43
